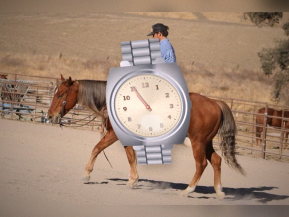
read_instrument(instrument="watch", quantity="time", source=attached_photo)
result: 10:55
